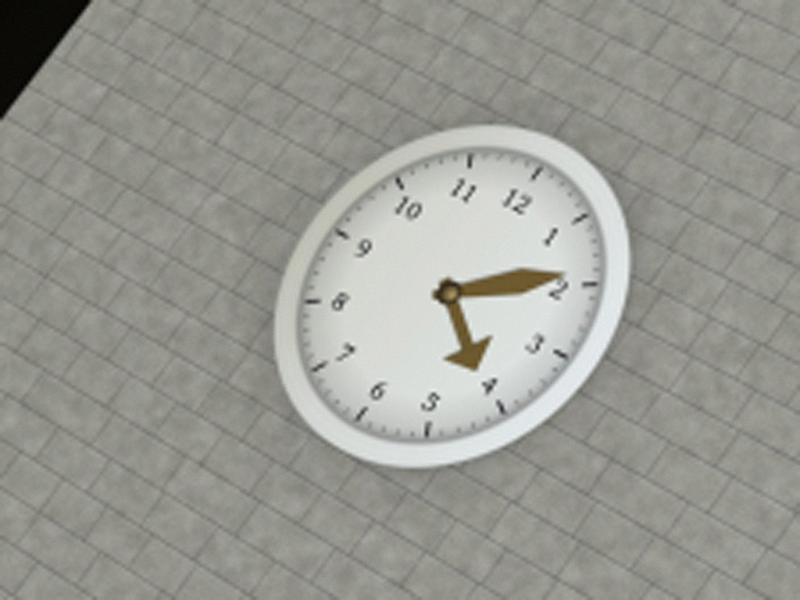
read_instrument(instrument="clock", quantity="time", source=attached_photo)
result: 4:09
